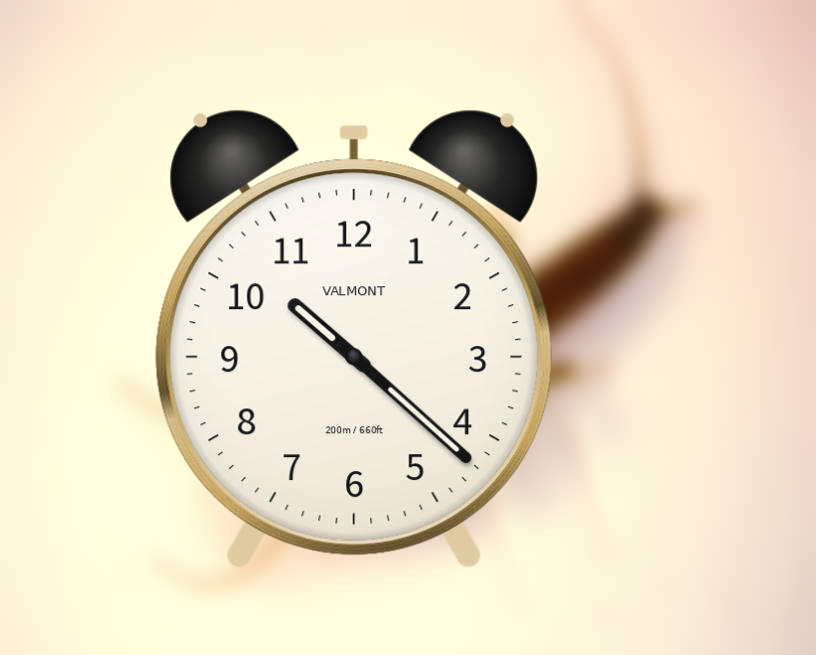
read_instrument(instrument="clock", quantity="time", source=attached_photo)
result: 10:22
